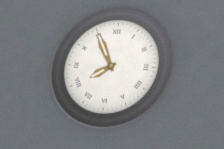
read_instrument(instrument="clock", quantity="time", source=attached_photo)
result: 7:55
